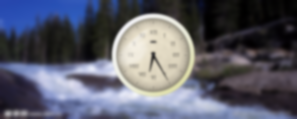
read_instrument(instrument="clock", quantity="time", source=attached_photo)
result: 6:25
